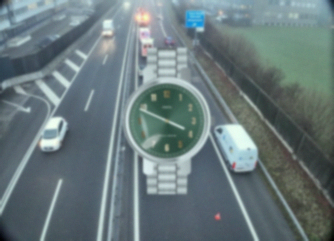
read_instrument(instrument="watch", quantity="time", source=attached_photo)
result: 3:49
